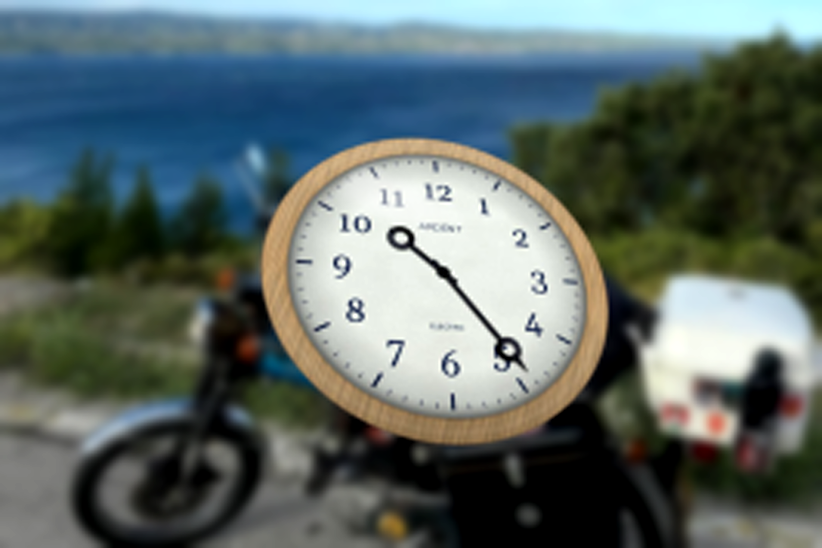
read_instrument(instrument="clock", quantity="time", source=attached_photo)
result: 10:24
